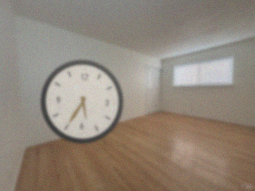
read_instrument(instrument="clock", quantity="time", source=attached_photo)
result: 5:35
